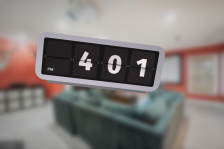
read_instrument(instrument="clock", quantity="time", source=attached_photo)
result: 4:01
